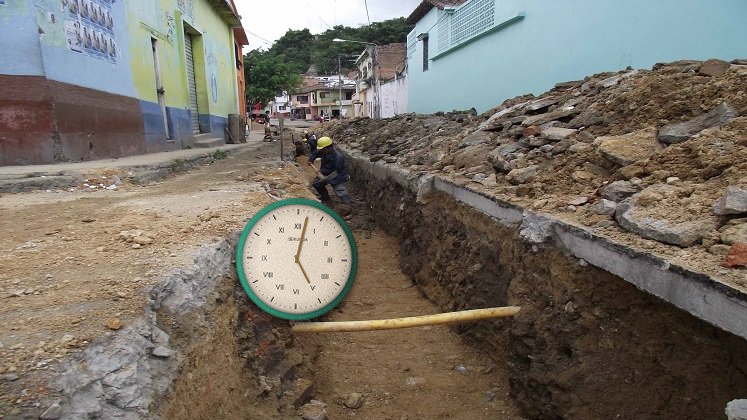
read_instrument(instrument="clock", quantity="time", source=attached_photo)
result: 5:02
